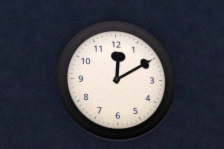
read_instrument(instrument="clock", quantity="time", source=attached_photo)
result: 12:10
